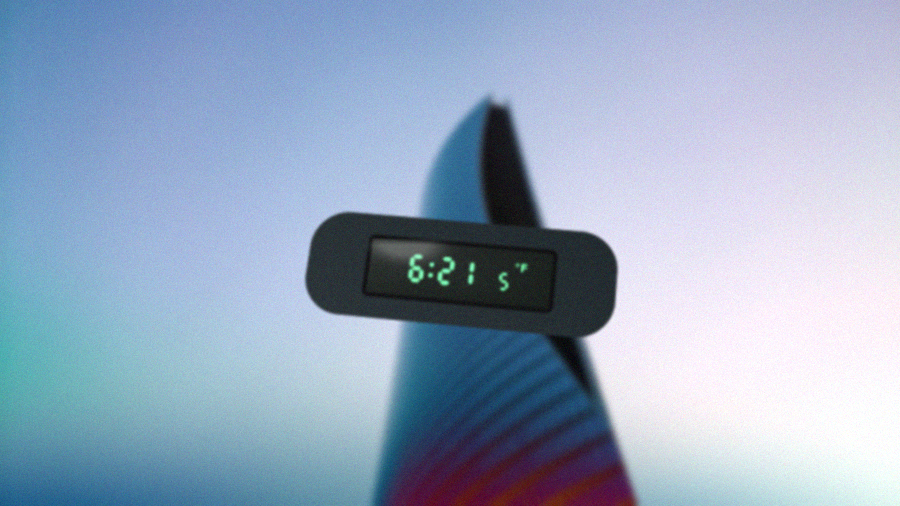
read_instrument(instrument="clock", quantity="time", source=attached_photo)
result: 6:21
